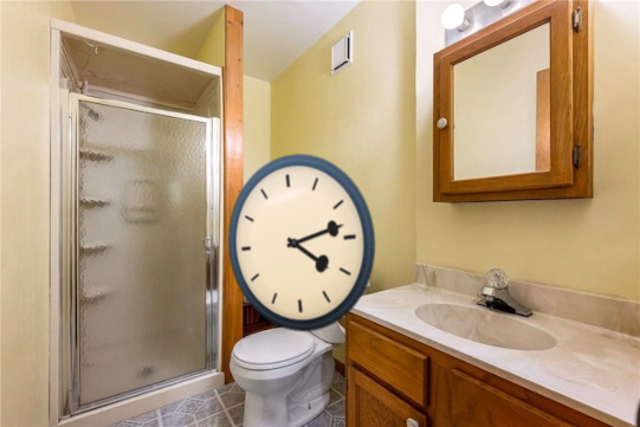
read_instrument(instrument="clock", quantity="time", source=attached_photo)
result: 4:13
